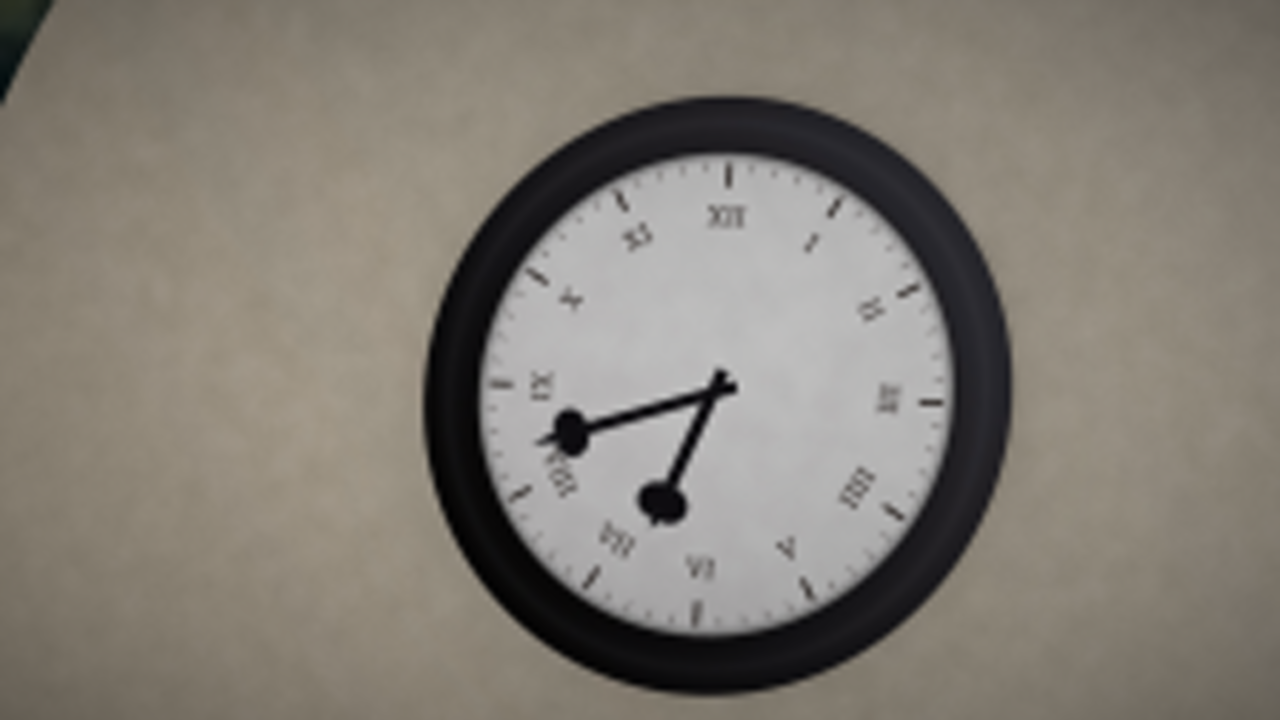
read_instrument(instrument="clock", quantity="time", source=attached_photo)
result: 6:42
